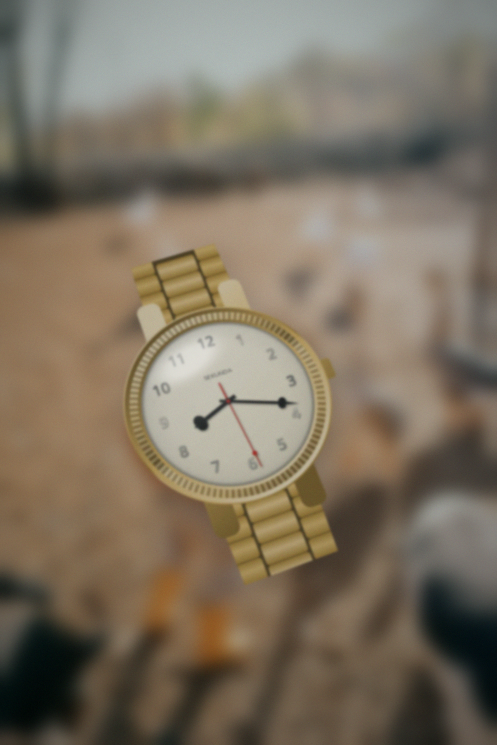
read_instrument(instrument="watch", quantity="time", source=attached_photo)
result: 8:18:29
